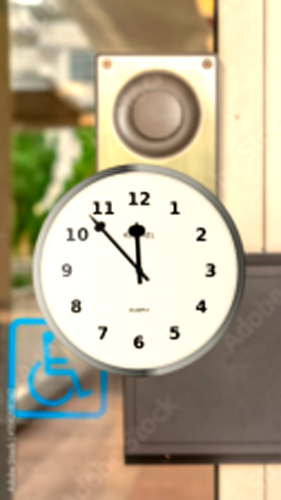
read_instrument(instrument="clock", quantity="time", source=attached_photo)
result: 11:53
